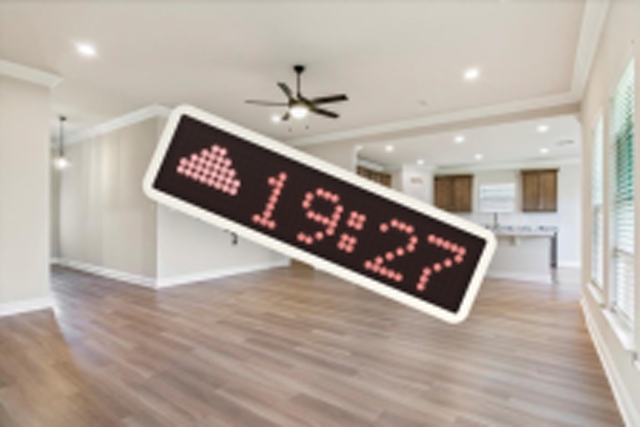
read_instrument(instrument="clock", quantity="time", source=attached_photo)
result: 19:27
